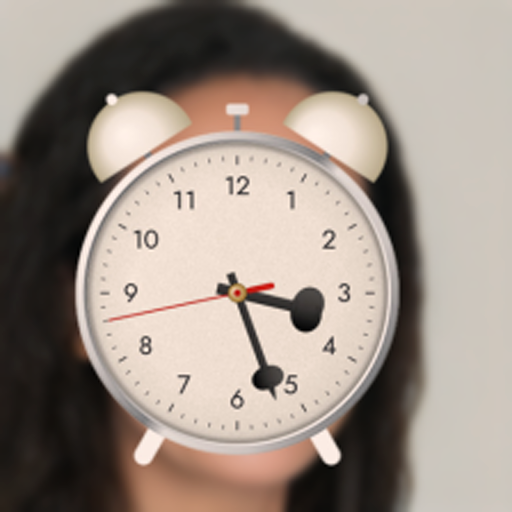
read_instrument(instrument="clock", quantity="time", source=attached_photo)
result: 3:26:43
